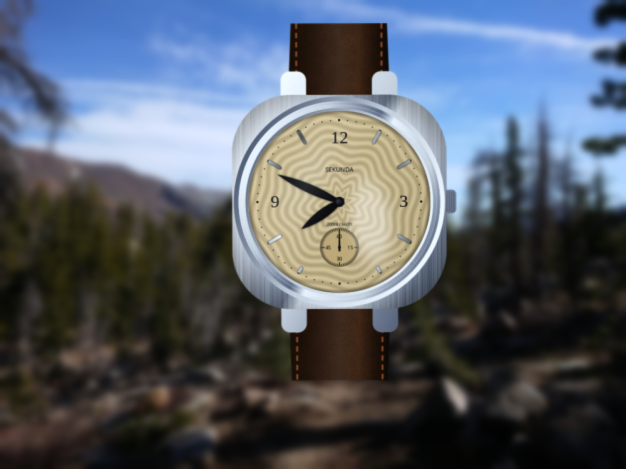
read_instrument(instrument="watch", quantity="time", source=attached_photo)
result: 7:49
